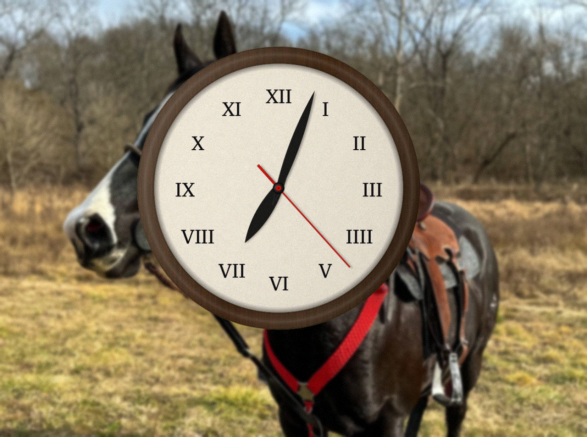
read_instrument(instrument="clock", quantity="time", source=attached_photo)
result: 7:03:23
